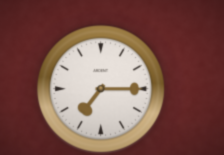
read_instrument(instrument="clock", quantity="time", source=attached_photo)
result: 7:15
